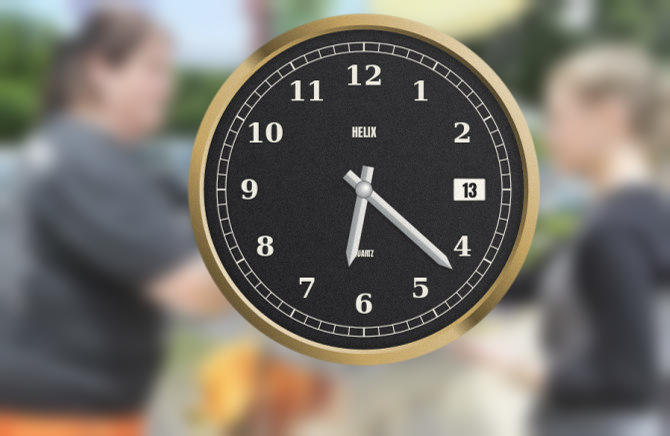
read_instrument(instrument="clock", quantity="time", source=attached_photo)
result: 6:22
